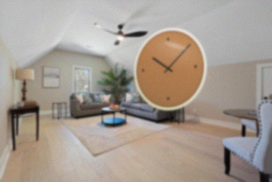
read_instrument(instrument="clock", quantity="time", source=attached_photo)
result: 10:08
